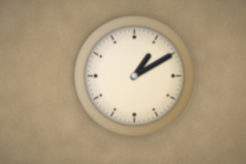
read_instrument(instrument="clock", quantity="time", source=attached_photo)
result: 1:10
